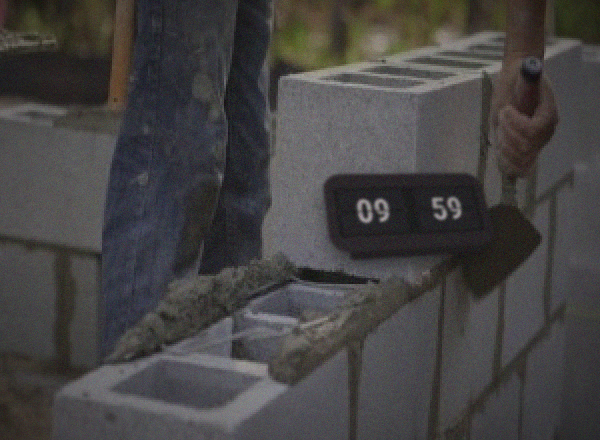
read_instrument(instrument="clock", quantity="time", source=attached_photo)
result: 9:59
